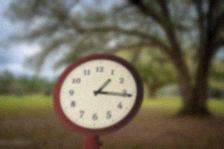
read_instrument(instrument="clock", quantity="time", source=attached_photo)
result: 1:16
